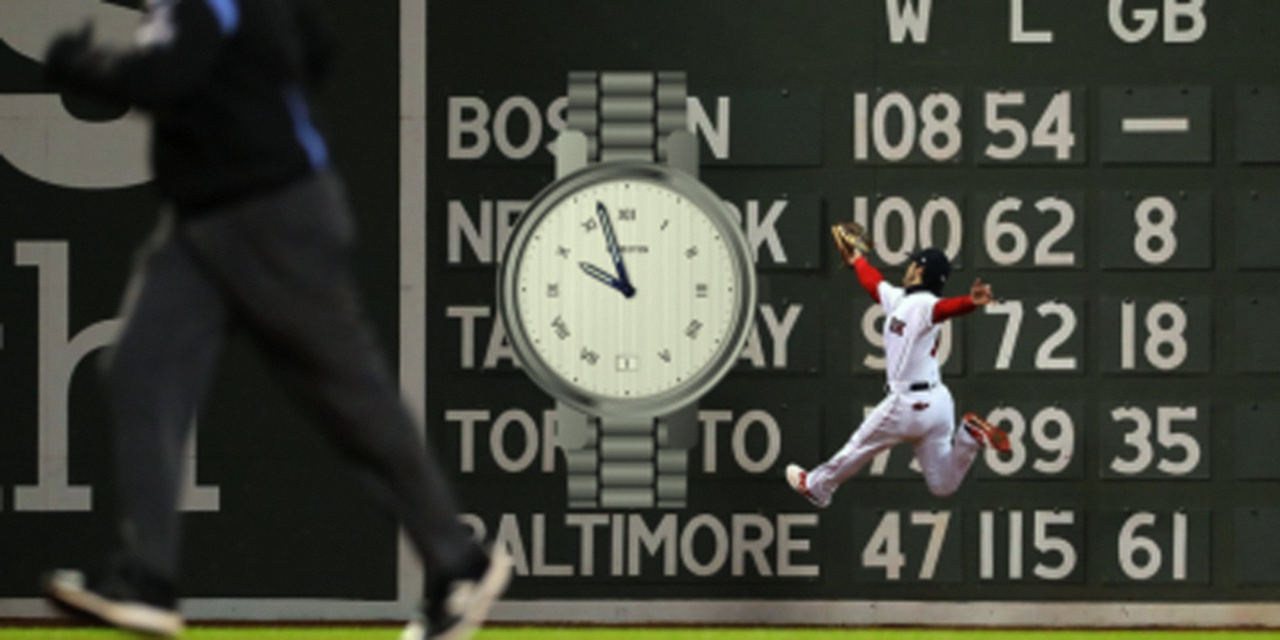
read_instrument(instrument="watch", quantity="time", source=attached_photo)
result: 9:57
